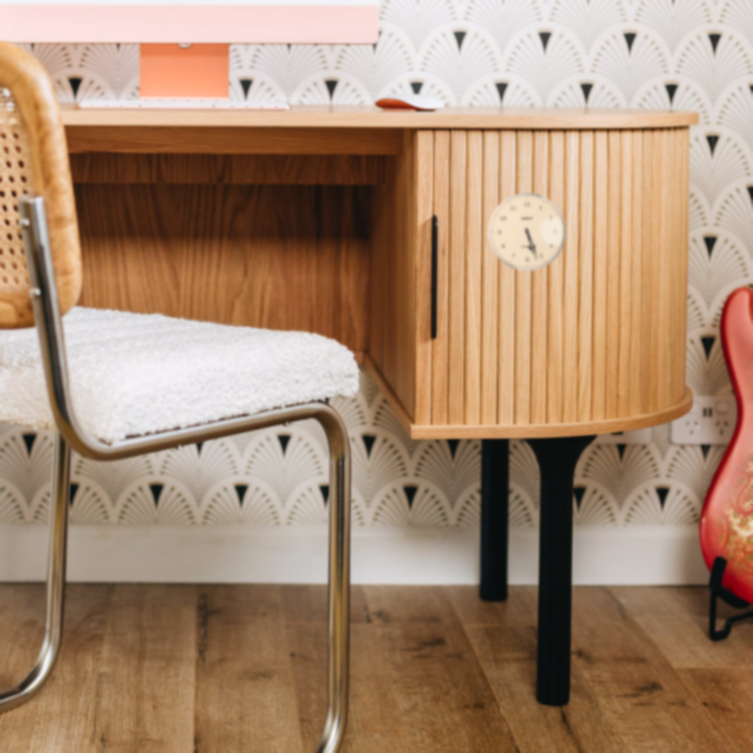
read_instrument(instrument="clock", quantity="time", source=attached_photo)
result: 5:27
